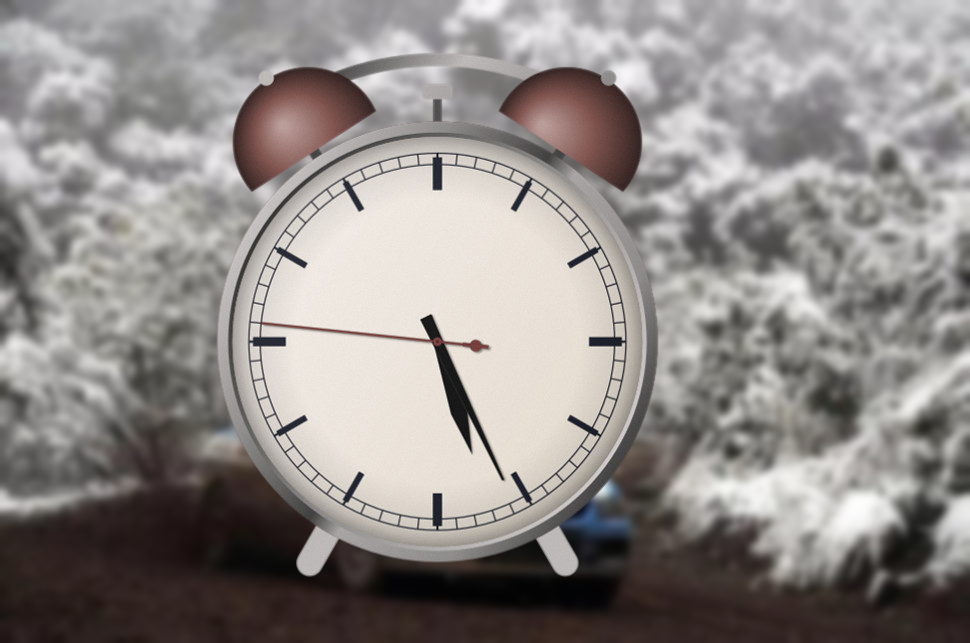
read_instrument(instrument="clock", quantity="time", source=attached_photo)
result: 5:25:46
